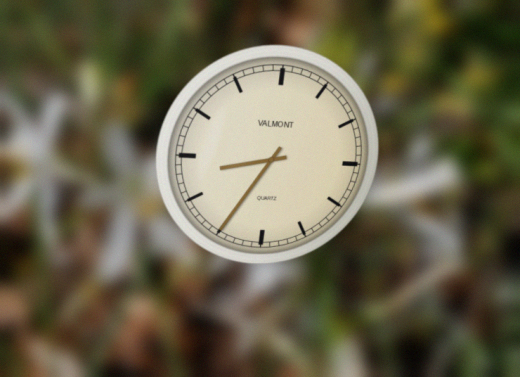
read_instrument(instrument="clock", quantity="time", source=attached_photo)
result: 8:35
